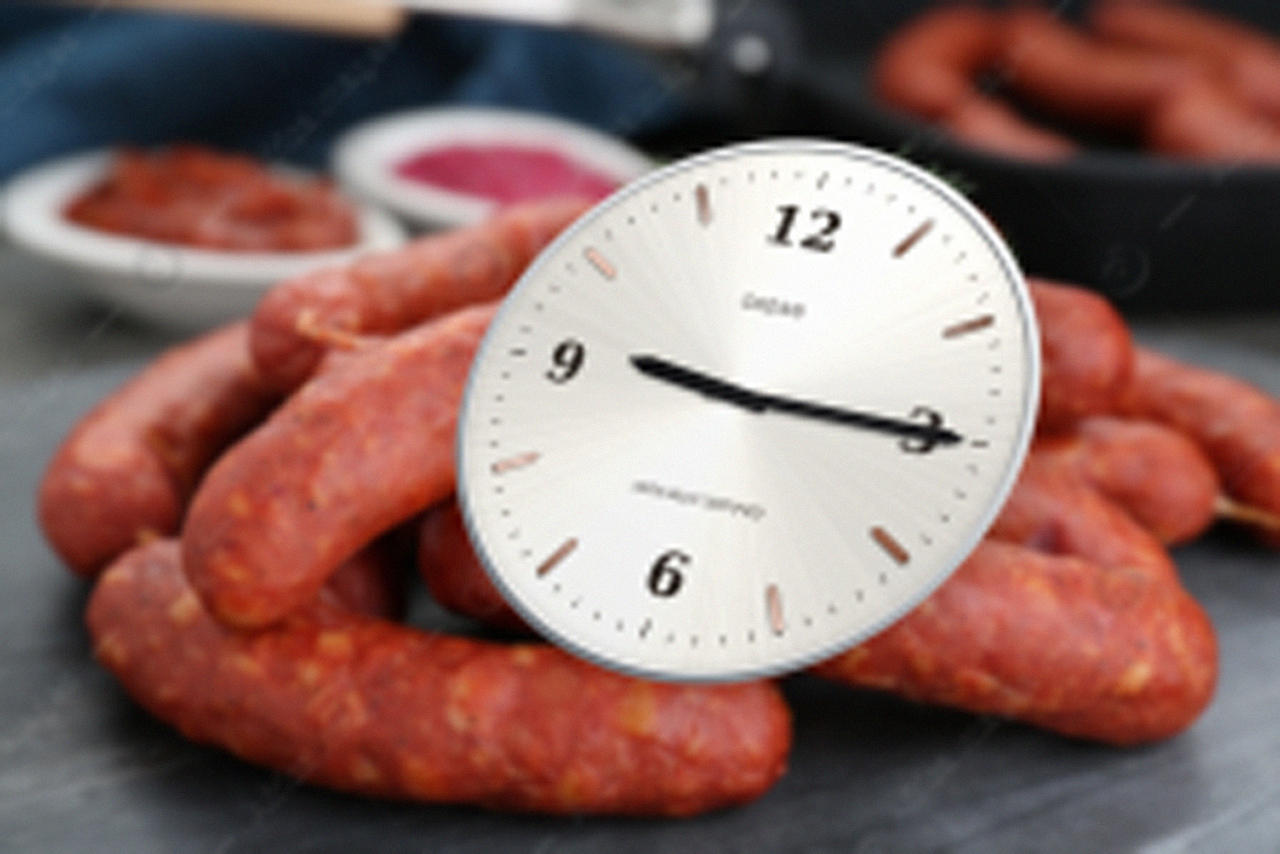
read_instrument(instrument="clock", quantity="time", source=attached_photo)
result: 9:15
